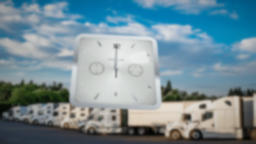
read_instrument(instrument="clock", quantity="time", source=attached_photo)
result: 12:00
